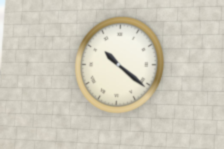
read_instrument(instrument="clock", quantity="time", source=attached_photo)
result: 10:21
